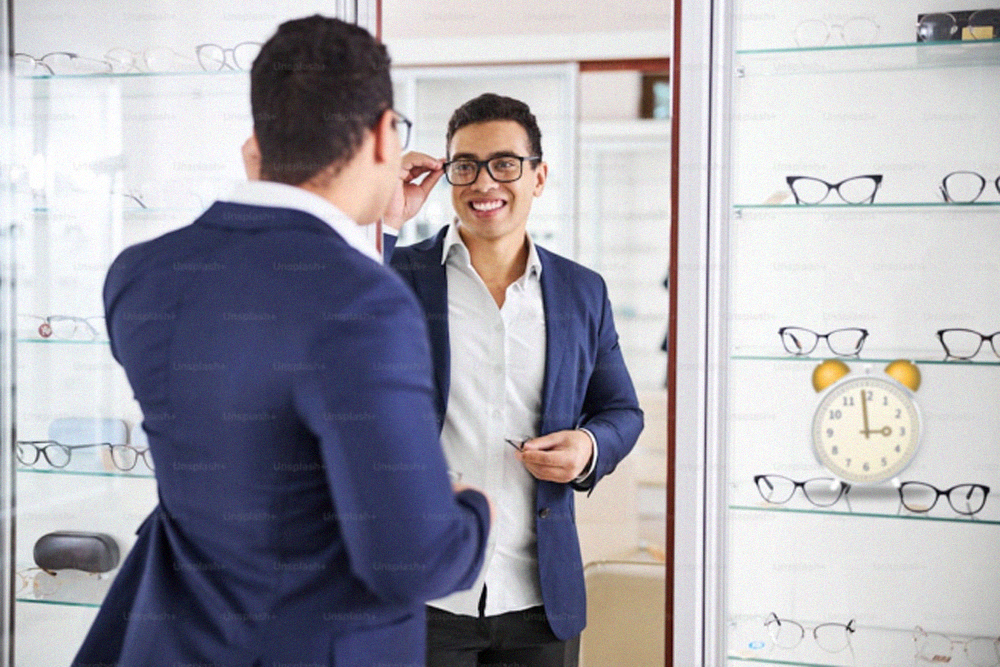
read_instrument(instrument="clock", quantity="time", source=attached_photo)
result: 2:59
